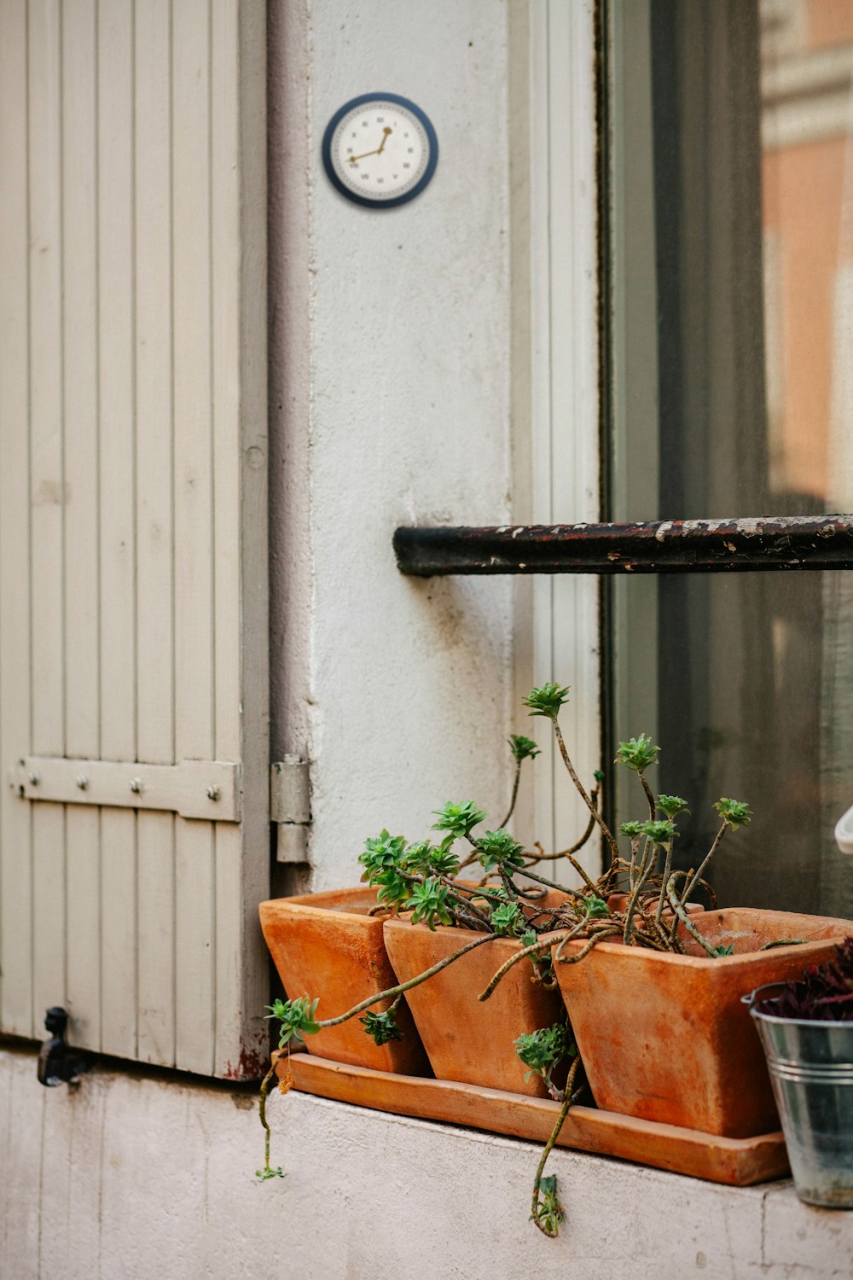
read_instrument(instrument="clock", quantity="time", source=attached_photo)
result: 12:42
